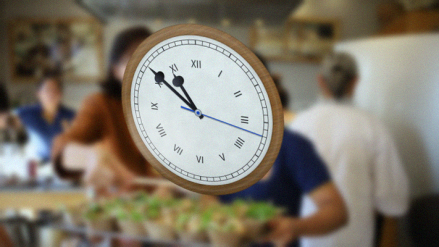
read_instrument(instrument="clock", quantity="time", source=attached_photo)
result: 10:51:17
